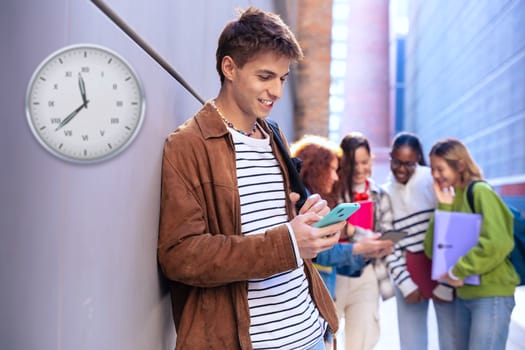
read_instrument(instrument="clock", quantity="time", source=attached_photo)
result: 11:38
